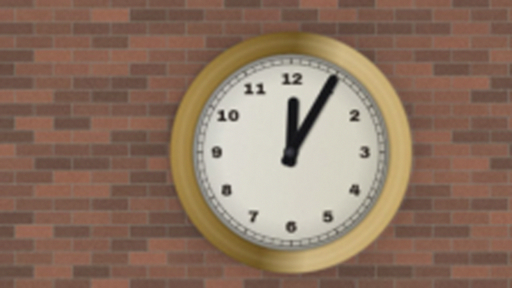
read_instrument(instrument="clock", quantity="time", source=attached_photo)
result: 12:05
